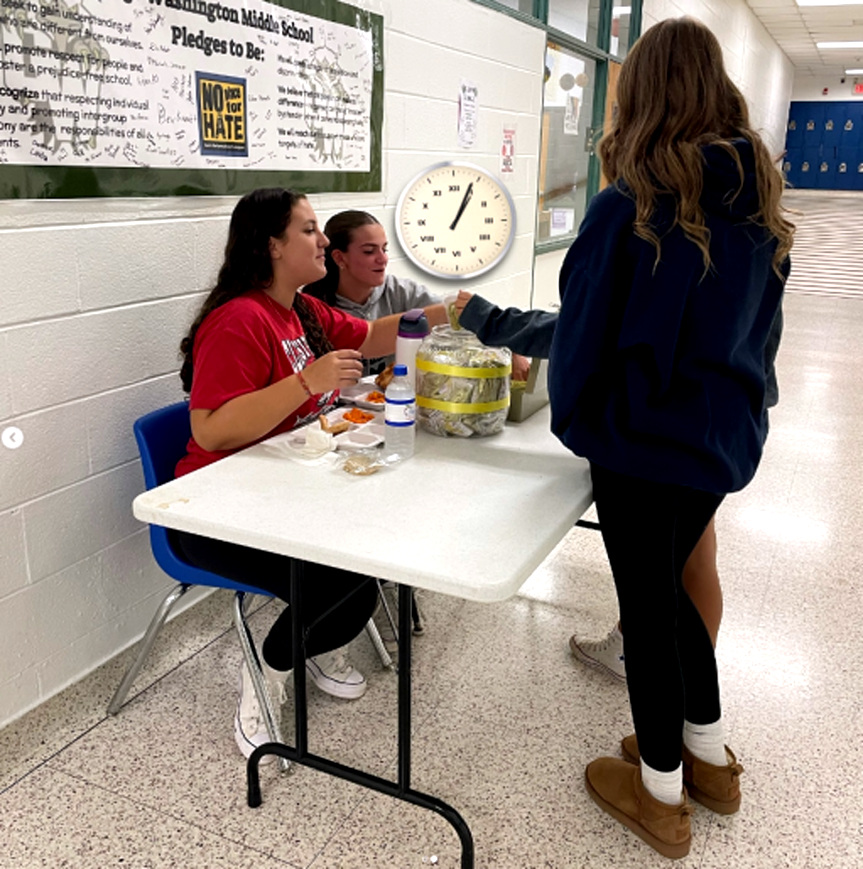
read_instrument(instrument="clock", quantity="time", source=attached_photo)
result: 1:04
